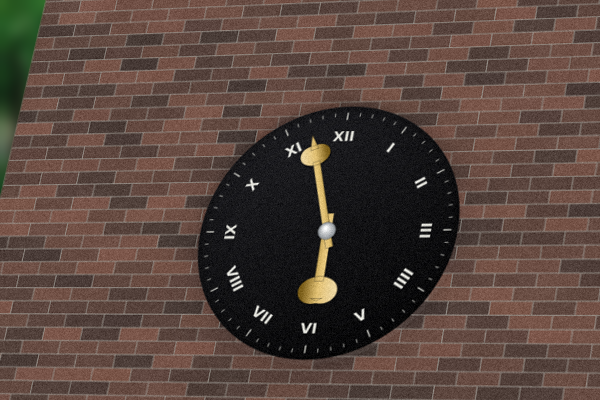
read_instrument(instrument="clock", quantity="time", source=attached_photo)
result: 5:57
